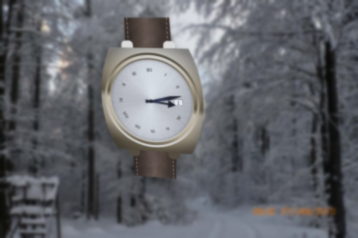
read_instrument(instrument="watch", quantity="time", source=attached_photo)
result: 3:13
